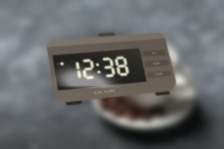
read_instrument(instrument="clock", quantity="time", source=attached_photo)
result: 12:38
